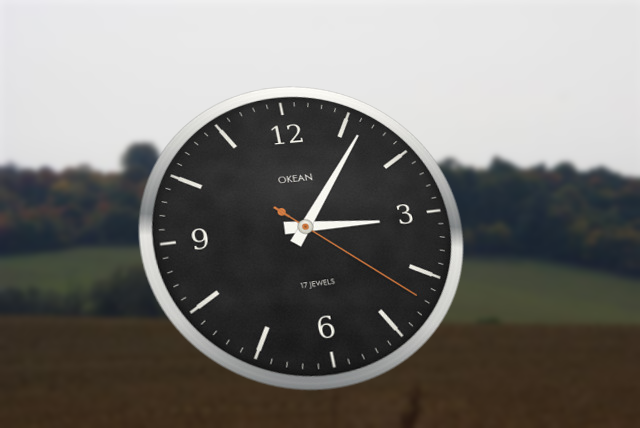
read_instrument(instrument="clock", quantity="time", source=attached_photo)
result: 3:06:22
